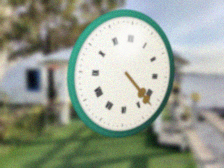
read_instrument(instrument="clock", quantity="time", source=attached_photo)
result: 4:22
